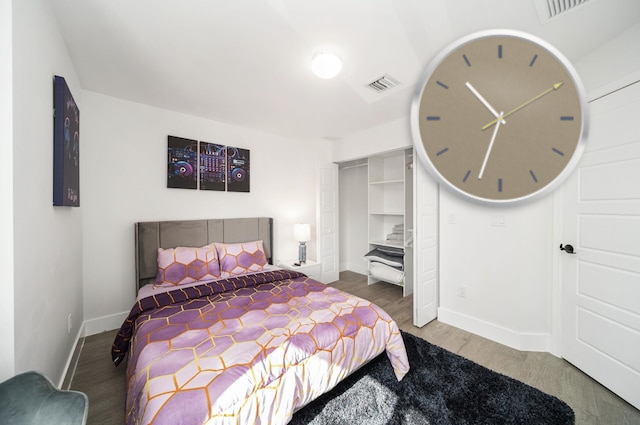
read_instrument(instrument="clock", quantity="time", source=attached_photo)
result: 10:33:10
